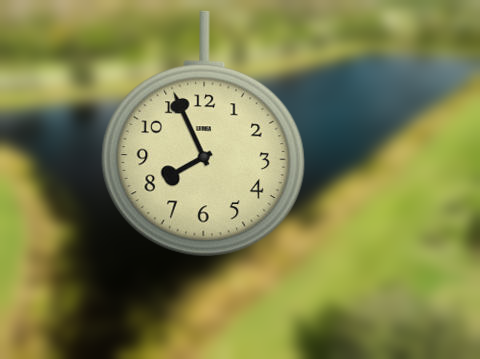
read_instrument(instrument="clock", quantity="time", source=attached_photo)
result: 7:56
